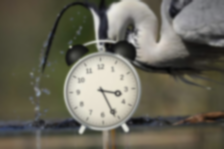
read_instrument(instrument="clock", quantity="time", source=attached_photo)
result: 3:26
